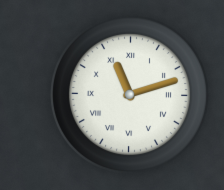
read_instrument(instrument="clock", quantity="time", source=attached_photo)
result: 11:12
